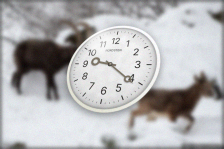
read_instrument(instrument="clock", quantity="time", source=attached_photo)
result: 9:21
